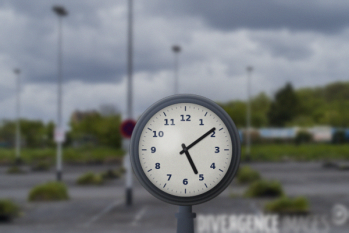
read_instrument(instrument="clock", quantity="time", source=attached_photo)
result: 5:09
